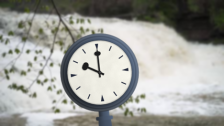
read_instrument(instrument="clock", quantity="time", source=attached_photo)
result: 10:00
